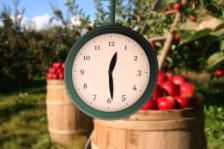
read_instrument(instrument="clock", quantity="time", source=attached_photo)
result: 12:29
